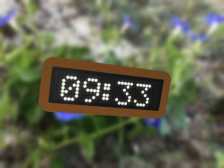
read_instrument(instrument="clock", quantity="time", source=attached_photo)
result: 9:33
